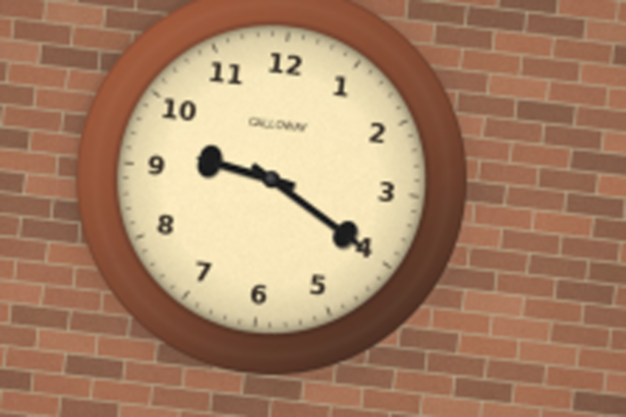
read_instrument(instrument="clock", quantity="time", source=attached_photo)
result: 9:20
